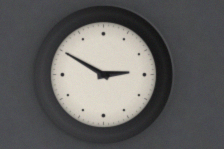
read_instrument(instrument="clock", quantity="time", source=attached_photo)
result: 2:50
